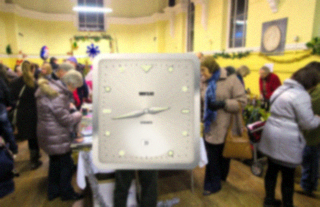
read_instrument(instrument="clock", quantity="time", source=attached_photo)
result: 2:43
